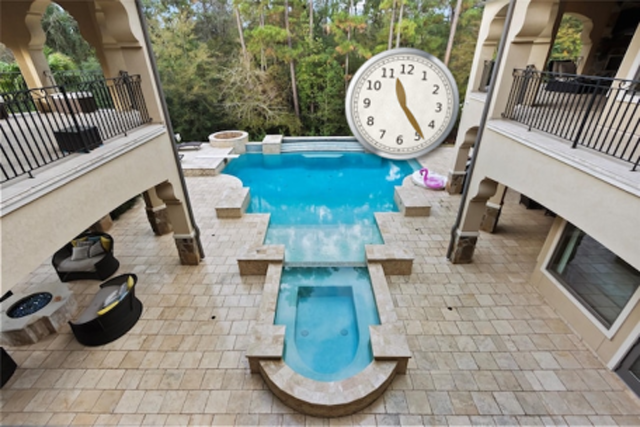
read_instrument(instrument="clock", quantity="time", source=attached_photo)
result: 11:24
